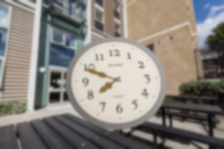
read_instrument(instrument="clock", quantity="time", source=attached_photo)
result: 7:49
